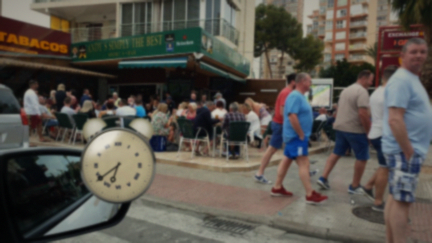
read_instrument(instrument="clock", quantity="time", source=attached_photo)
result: 6:39
